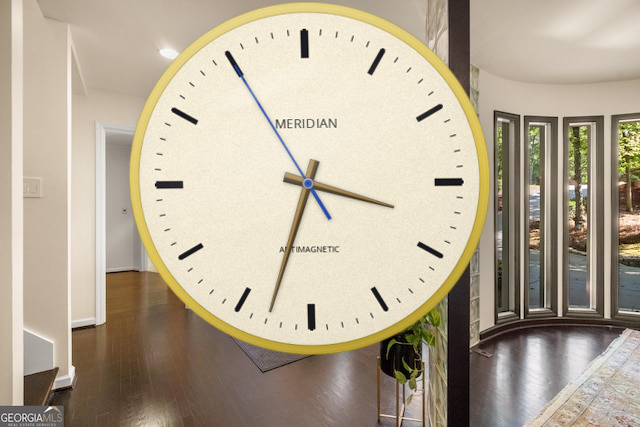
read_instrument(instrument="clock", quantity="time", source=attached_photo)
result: 3:32:55
